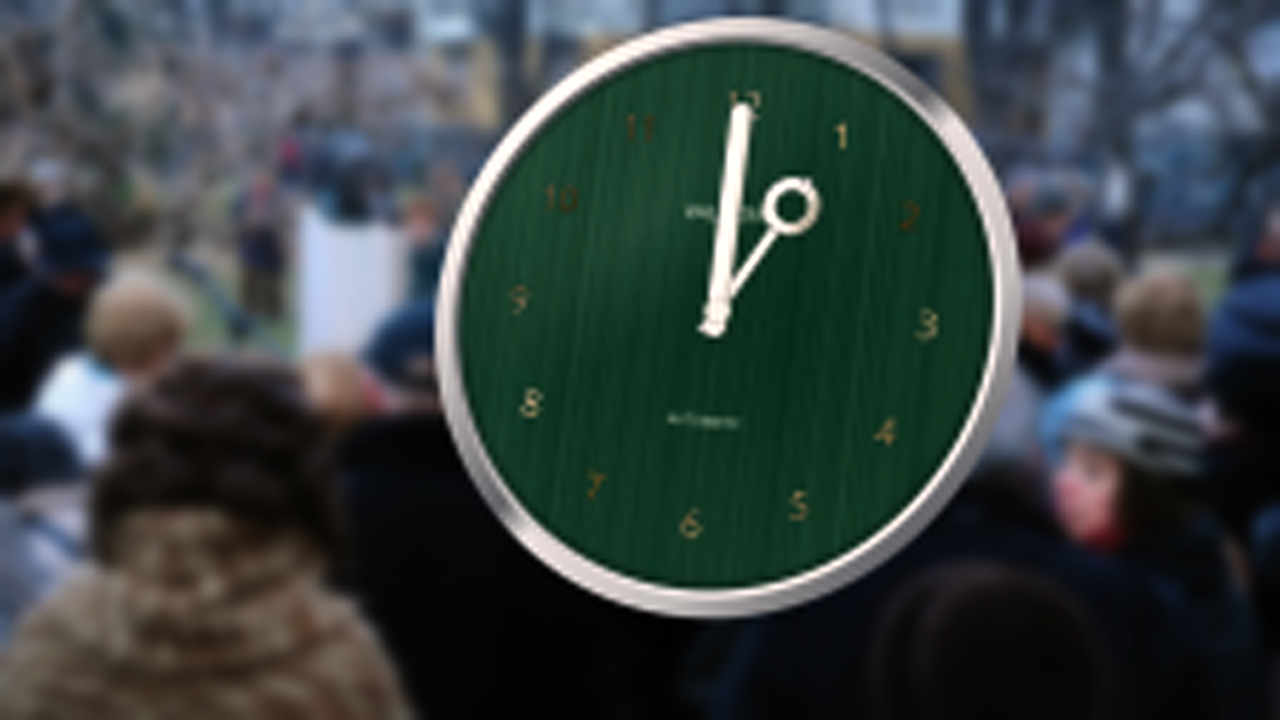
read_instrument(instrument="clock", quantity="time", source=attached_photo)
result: 1:00
